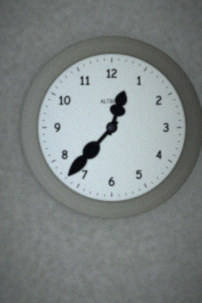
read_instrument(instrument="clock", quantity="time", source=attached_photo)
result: 12:37
